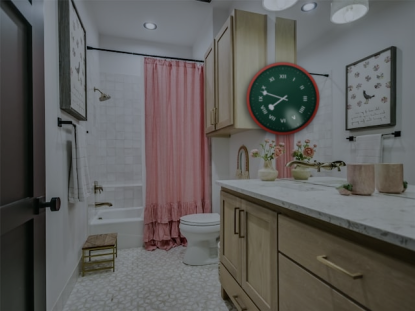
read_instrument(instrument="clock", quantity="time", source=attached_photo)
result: 7:48
